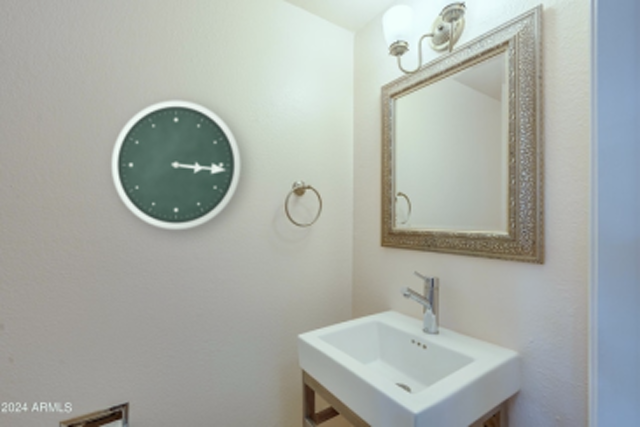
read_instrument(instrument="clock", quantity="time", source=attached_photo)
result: 3:16
